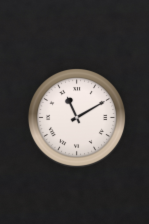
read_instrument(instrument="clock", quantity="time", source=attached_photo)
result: 11:10
